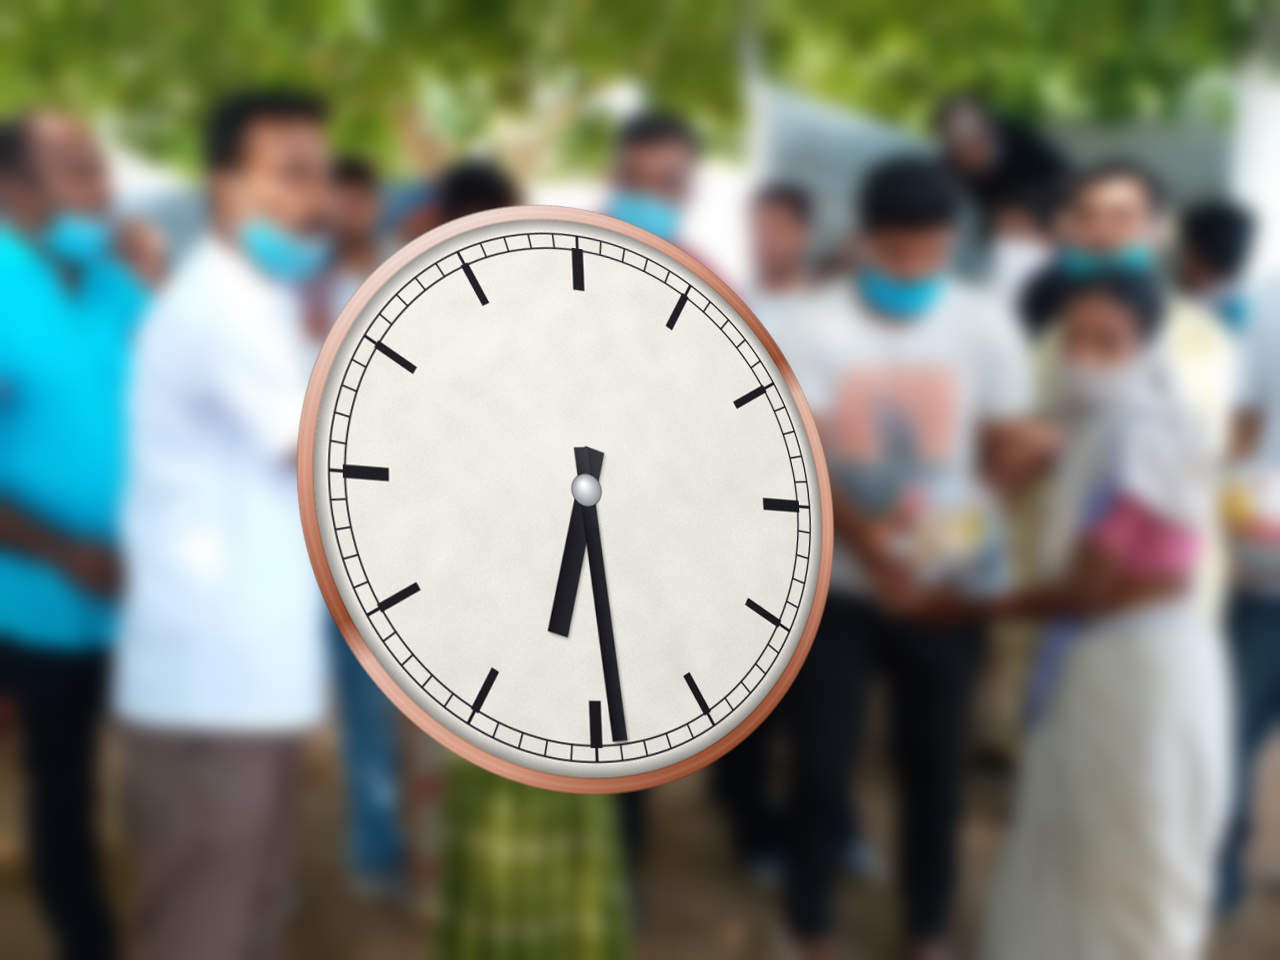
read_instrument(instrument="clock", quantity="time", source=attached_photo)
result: 6:29
